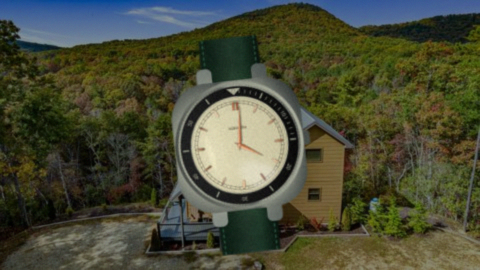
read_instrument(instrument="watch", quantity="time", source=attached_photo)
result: 4:01
